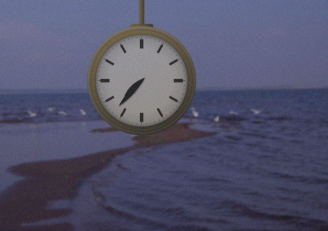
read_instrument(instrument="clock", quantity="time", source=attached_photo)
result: 7:37
